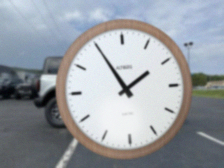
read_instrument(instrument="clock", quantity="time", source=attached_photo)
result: 1:55
